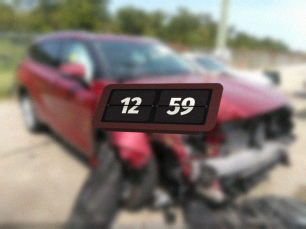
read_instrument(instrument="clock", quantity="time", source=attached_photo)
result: 12:59
